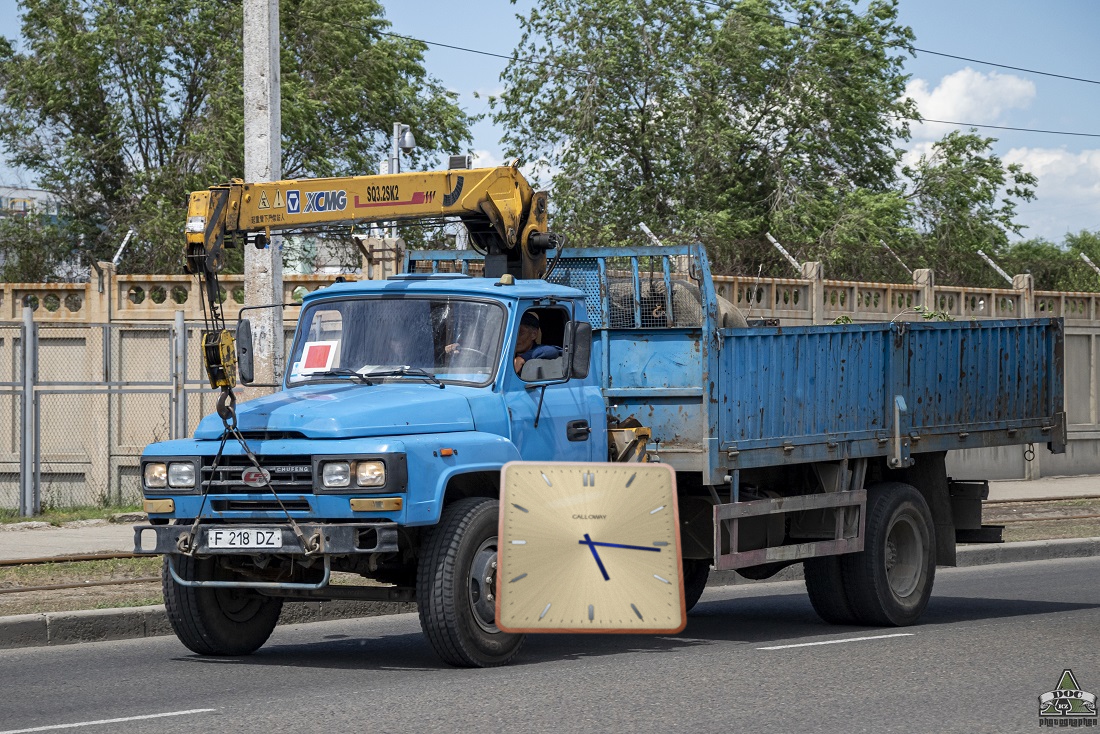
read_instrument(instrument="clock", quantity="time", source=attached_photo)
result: 5:16
